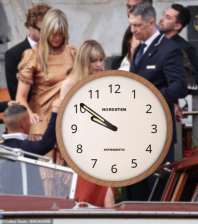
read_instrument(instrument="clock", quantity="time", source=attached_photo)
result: 9:51
